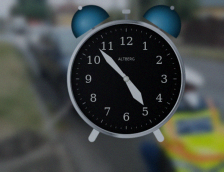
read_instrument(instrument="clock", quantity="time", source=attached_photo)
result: 4:53
